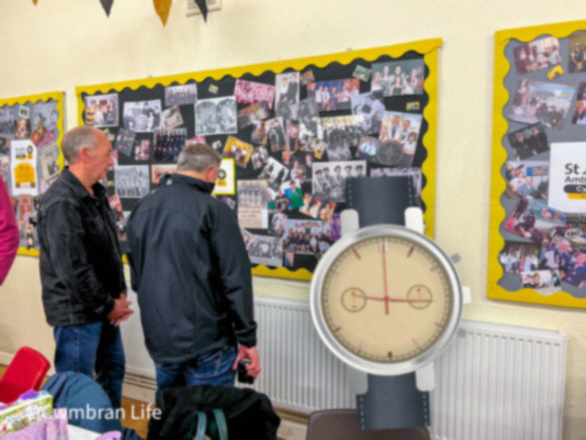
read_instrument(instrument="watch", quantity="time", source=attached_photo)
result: 9:16
